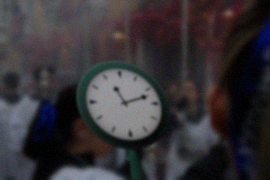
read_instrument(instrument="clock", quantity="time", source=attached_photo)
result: 11:12
